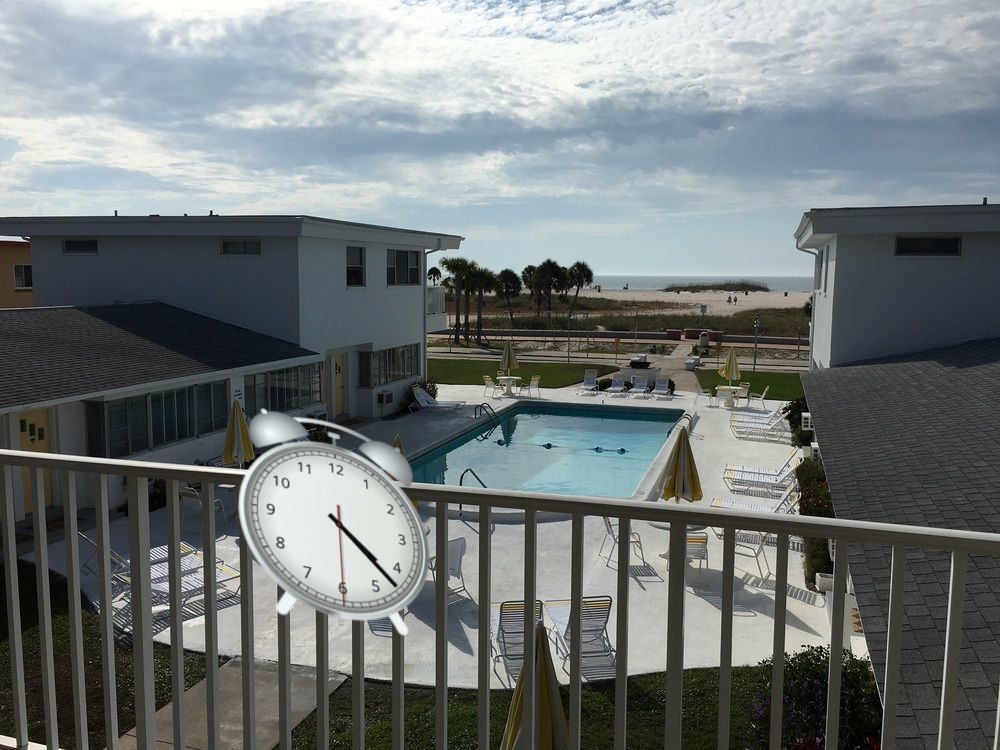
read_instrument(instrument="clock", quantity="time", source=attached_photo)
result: 4:22:30
